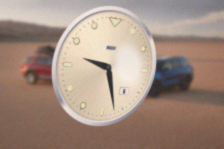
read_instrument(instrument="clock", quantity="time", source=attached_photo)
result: 9:27
